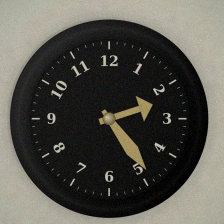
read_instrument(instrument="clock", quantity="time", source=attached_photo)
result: 2:24
